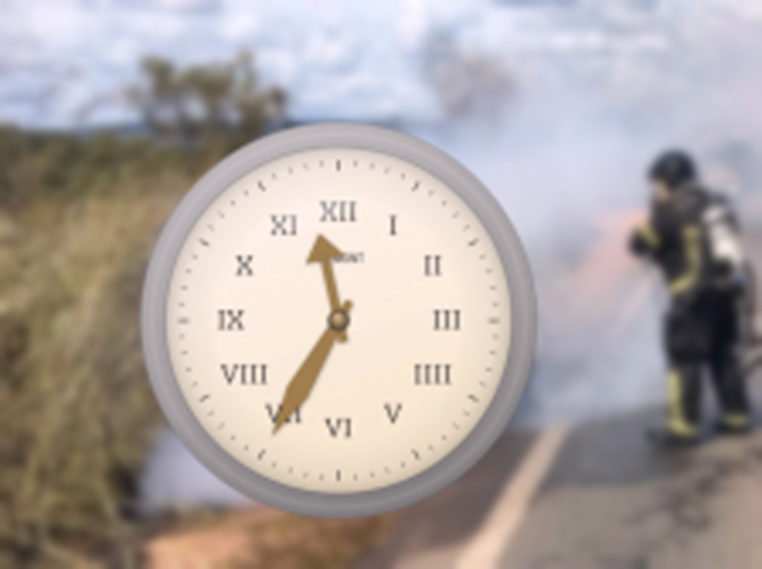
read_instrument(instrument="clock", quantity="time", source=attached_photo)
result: 11:35
